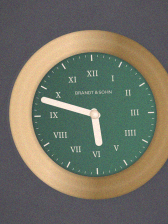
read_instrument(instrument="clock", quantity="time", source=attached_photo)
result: 5:48
